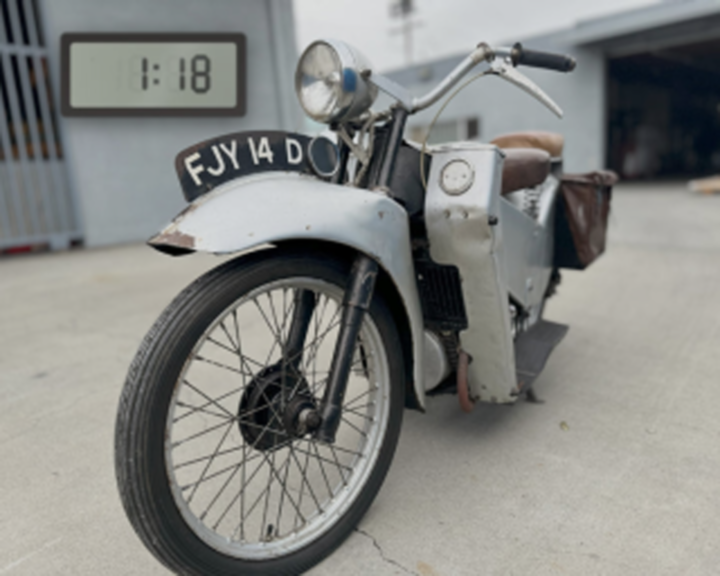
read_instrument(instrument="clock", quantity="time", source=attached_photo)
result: 1:18
